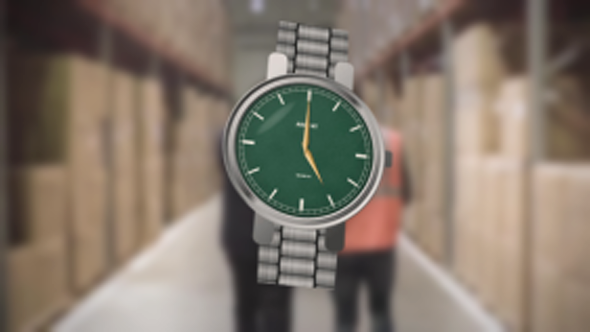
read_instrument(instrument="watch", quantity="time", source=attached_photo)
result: 5:00
